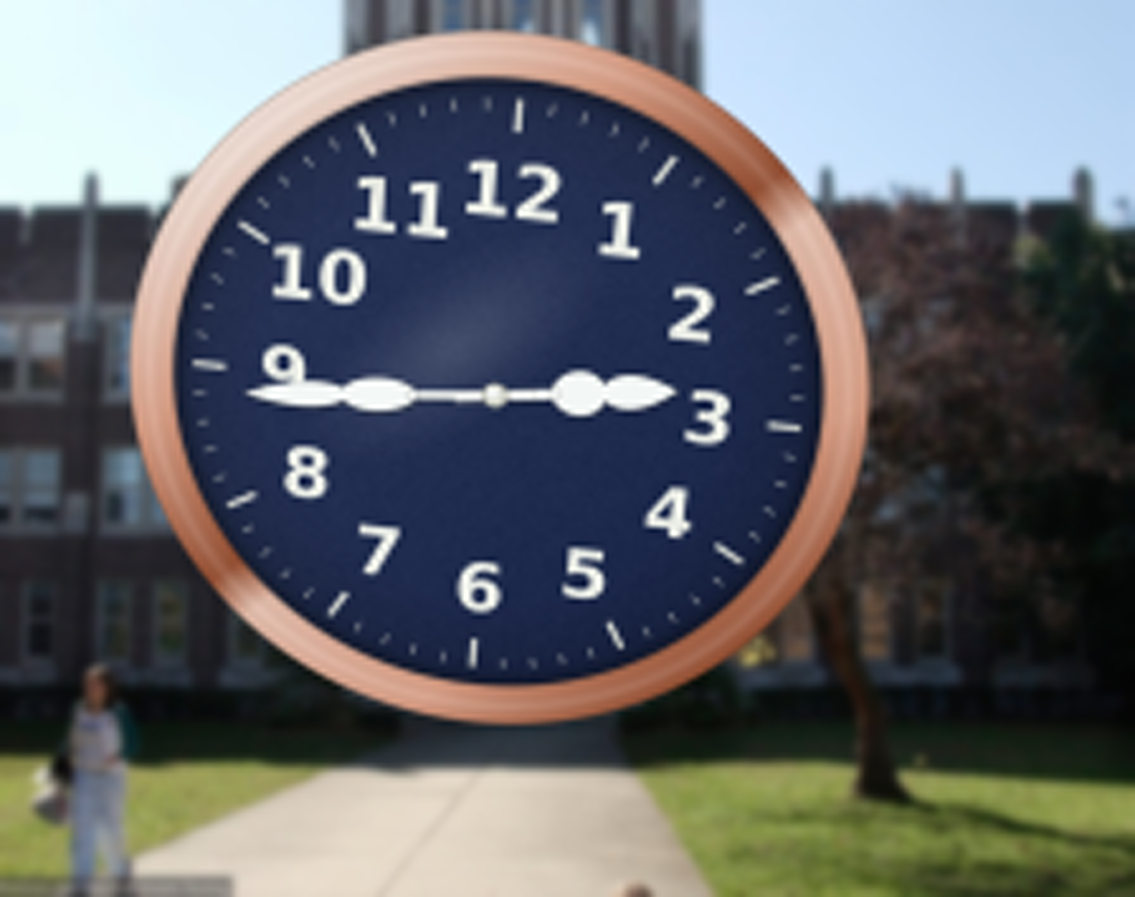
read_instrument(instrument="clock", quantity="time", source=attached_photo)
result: 2:44
